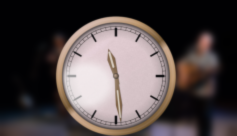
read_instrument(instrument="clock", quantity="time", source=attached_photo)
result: 11:29
